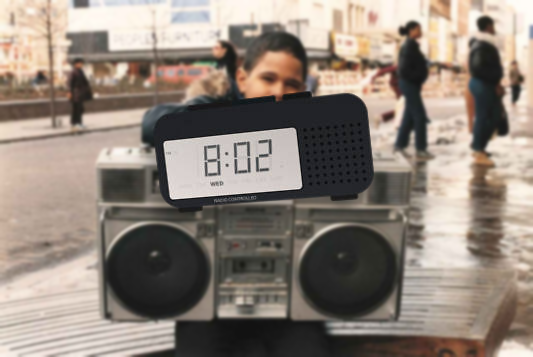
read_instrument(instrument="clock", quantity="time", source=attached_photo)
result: 8:02
